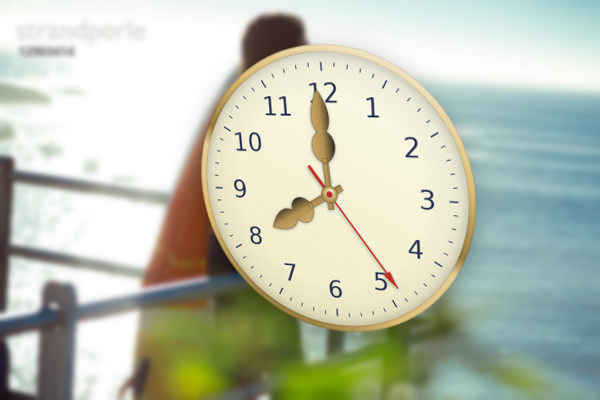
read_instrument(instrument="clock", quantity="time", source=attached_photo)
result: 7:59:24
